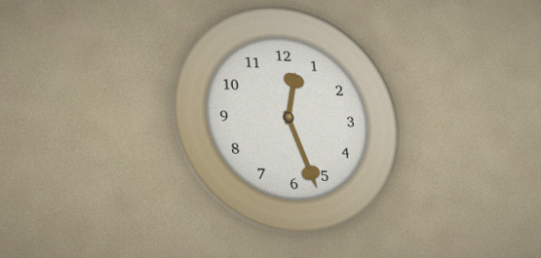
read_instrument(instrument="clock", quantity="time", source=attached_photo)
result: 12:27
